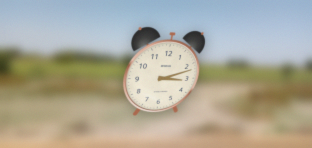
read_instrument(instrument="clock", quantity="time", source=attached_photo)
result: 3:12
